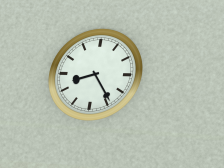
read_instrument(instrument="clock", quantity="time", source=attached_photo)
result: 8:24
